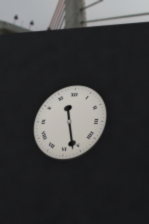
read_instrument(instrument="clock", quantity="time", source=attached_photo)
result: 11:27
